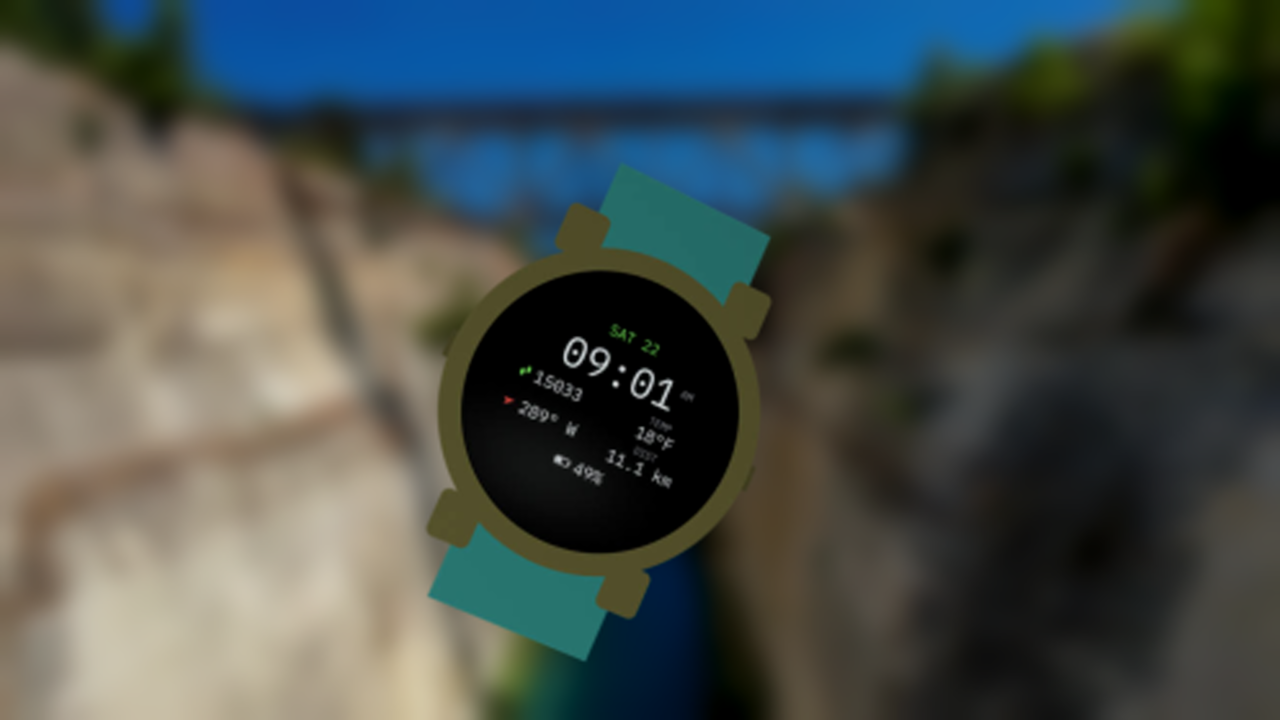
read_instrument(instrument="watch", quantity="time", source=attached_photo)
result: 9:01
